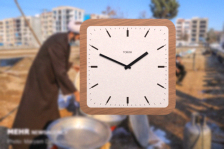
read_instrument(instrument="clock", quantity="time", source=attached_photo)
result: 1:49
